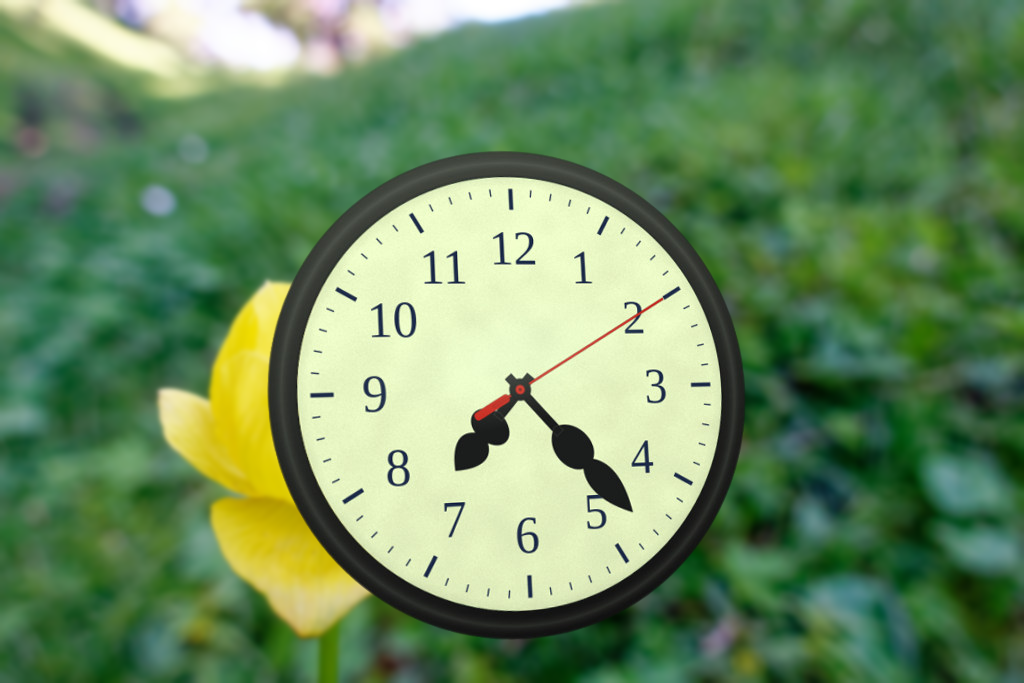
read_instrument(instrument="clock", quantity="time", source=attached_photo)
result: 7:23:10
